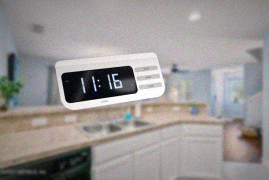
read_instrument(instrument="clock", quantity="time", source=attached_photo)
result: 11:16
